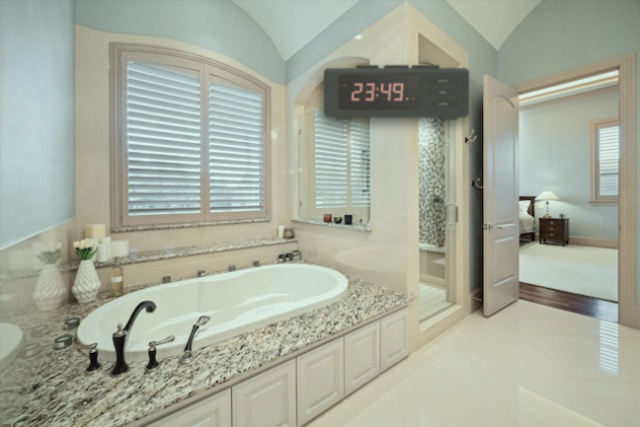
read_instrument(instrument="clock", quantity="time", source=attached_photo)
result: 23:49
